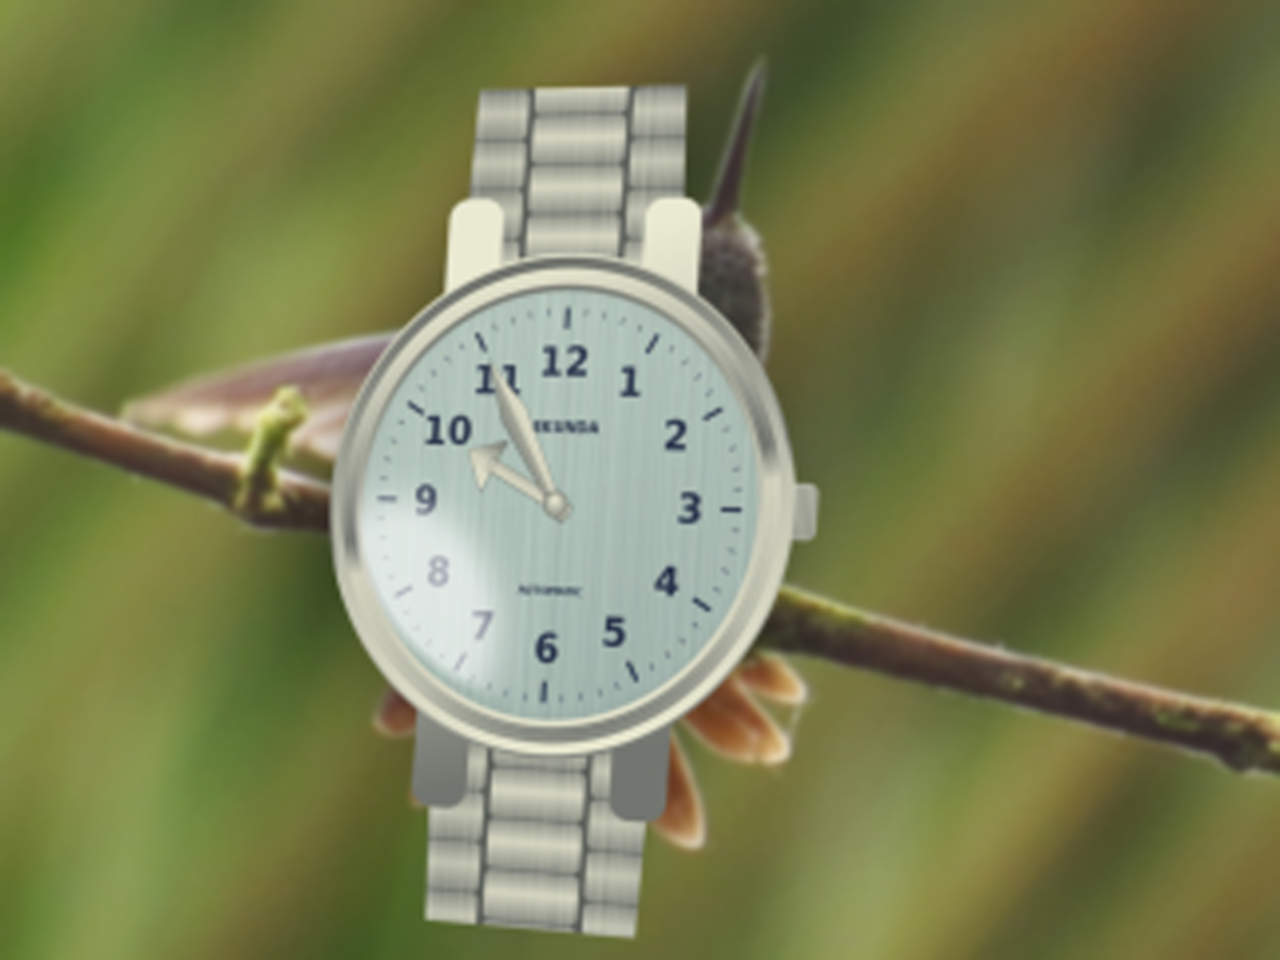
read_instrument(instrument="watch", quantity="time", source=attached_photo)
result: 9:55
